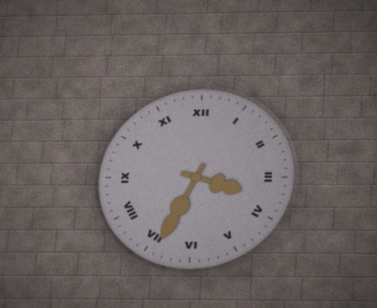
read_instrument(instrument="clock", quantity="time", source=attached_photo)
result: 3:34
